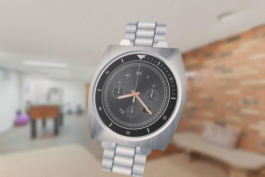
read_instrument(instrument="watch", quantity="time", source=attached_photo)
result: 8:22
